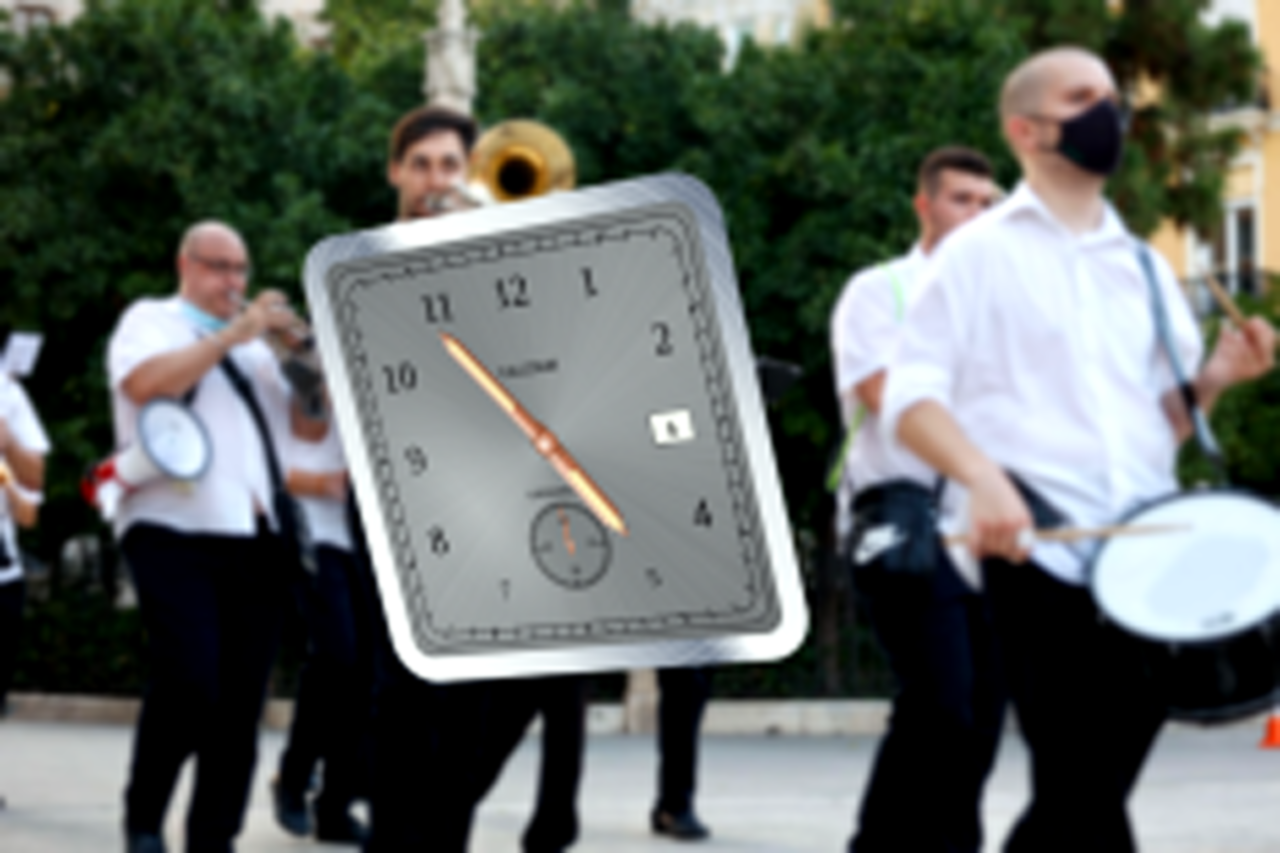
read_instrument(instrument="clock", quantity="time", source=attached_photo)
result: 4:54
